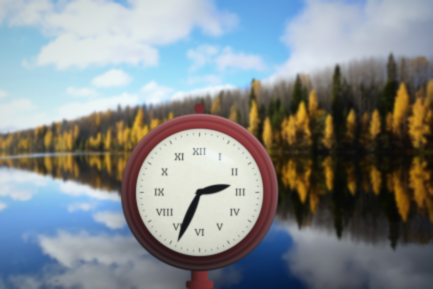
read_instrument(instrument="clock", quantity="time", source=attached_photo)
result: 2:34
